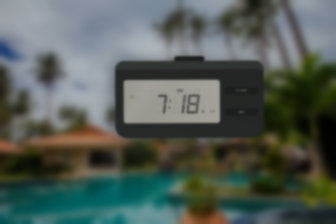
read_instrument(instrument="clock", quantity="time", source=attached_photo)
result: 7:18
